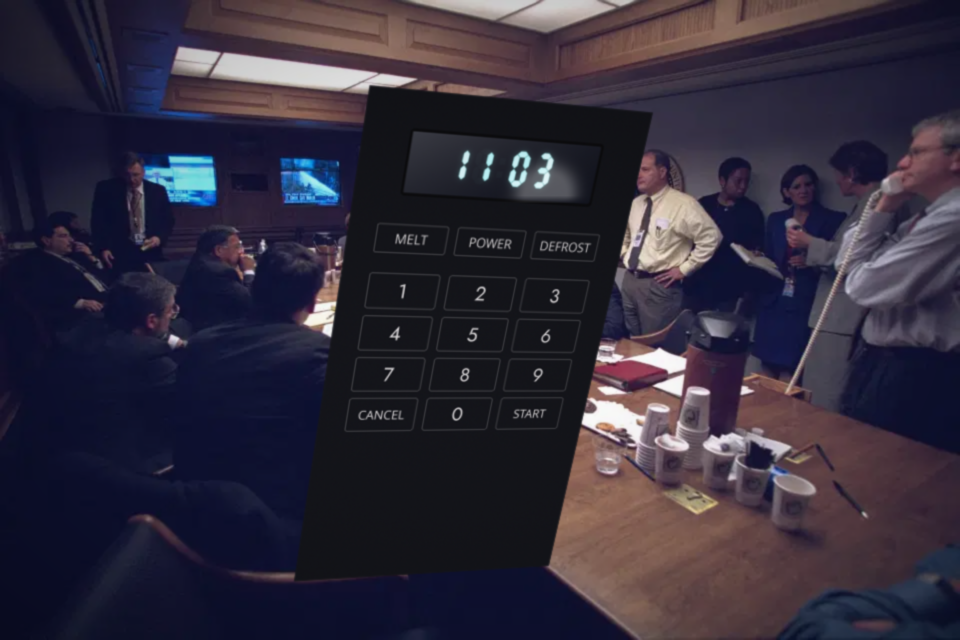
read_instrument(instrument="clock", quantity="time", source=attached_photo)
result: 11:03
